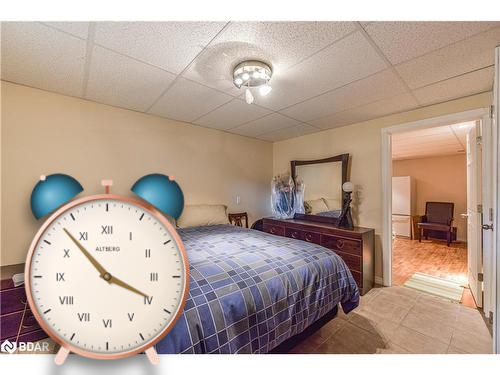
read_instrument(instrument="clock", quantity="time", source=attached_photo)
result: 3:53
